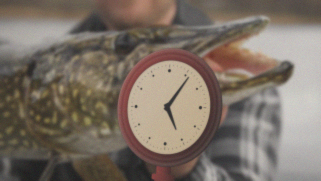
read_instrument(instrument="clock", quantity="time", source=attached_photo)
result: 5:06
